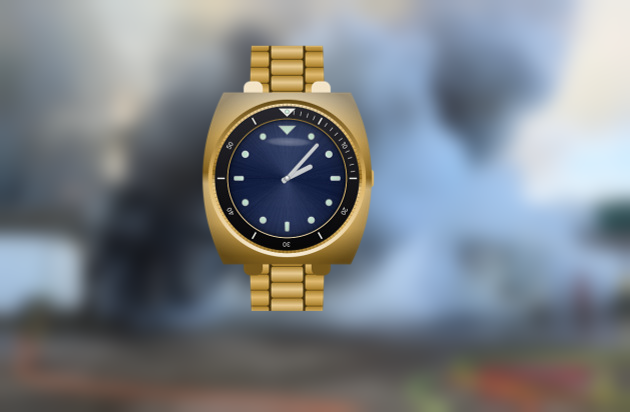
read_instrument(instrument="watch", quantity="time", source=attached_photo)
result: 2:07
